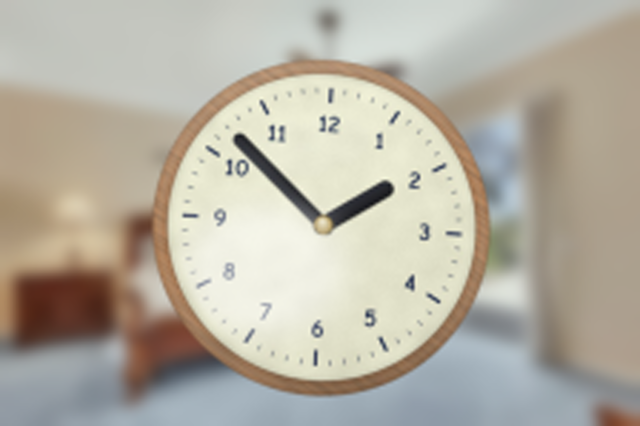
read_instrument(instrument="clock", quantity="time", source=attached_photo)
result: 1:52
